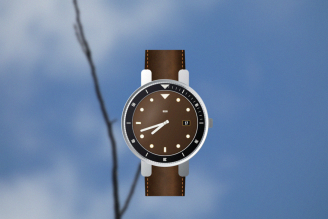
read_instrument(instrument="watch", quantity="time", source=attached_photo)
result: 7:42
